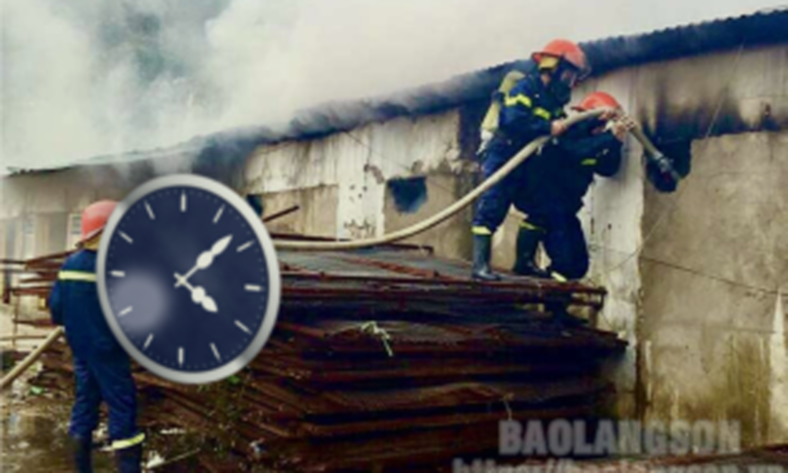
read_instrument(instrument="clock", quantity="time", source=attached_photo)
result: 4:08
